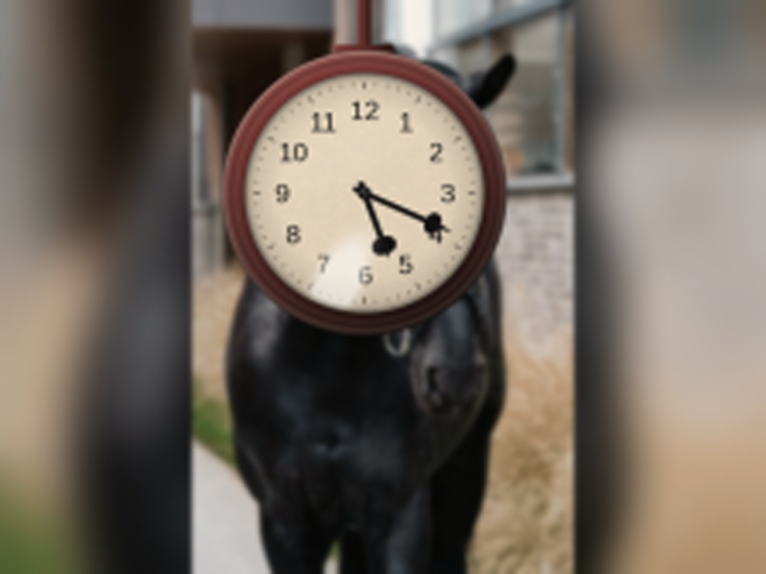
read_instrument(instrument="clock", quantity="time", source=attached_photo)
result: 5:19
